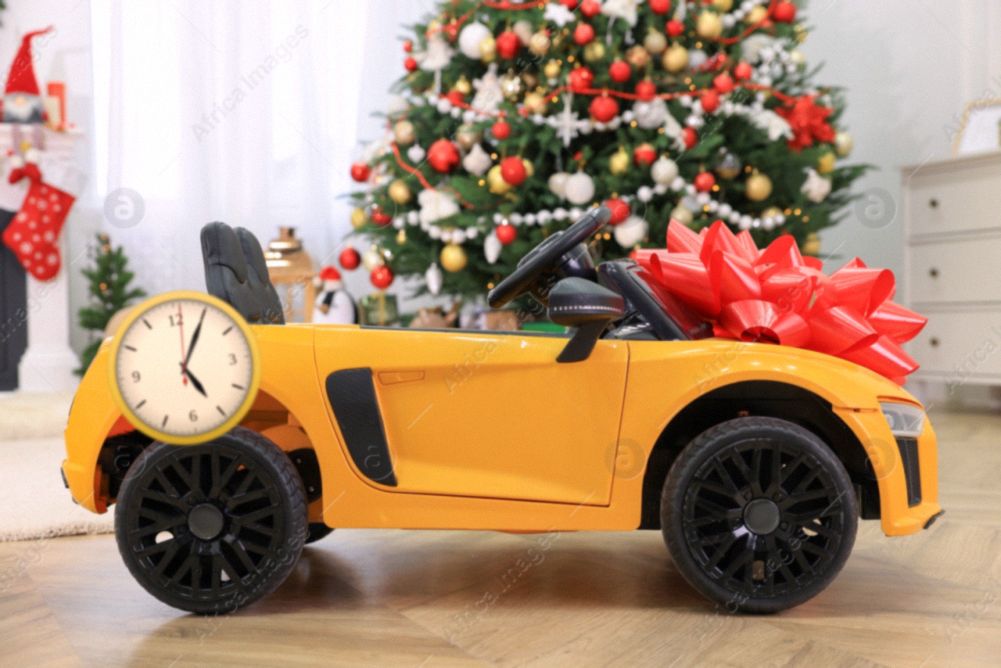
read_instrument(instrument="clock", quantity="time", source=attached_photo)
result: 5:05:01
